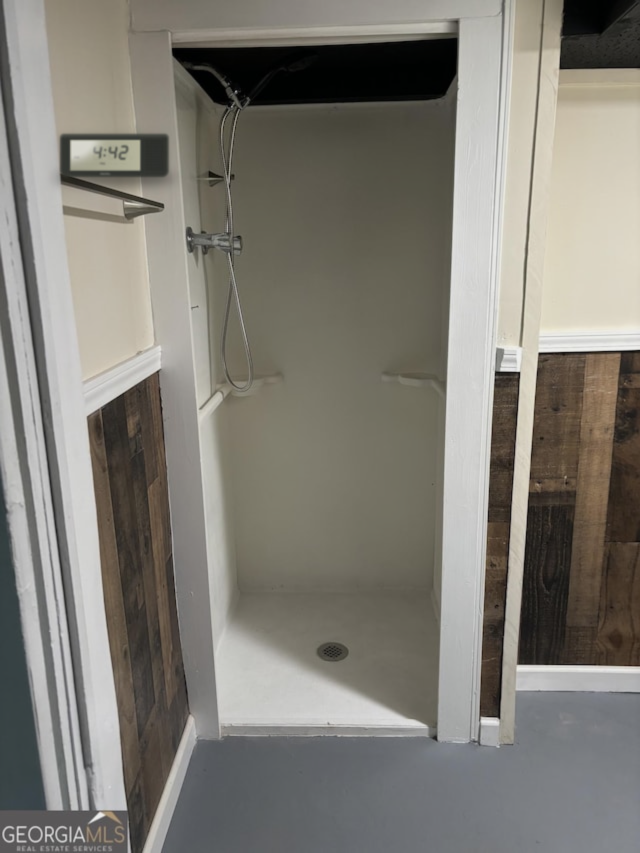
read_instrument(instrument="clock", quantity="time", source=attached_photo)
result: 4:42
